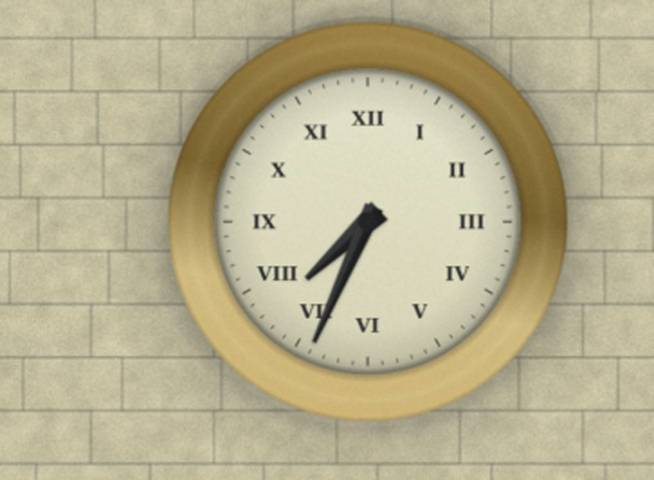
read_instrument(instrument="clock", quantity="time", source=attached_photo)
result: 7:34
